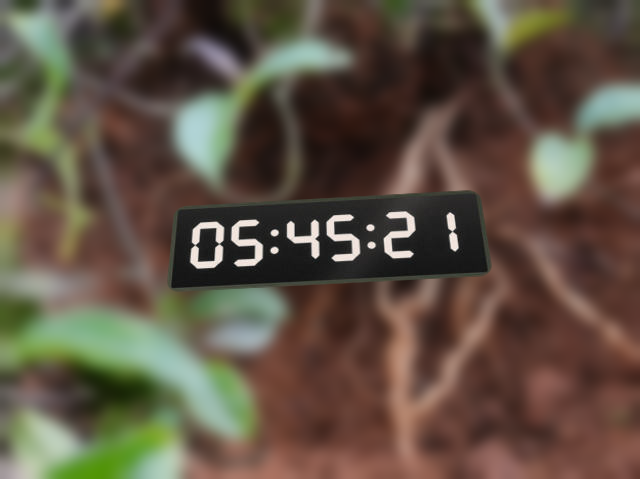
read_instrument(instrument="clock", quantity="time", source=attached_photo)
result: 5:45:21
